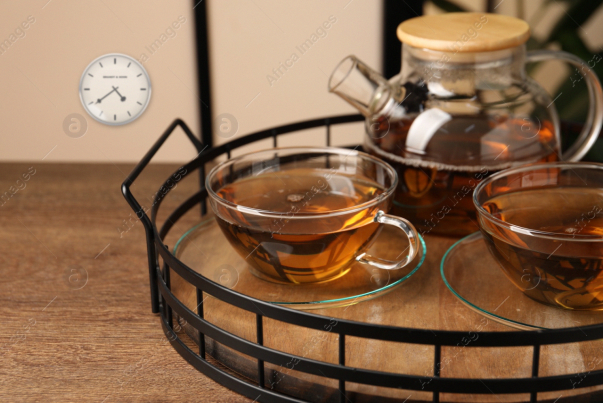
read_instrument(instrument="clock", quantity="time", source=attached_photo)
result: 4:39
